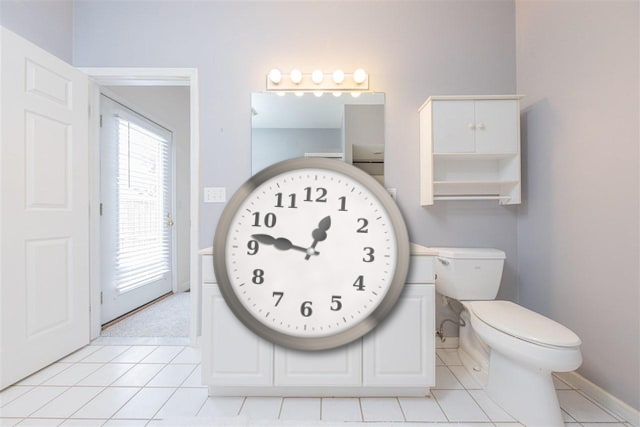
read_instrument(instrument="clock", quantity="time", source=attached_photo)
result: 12:47
